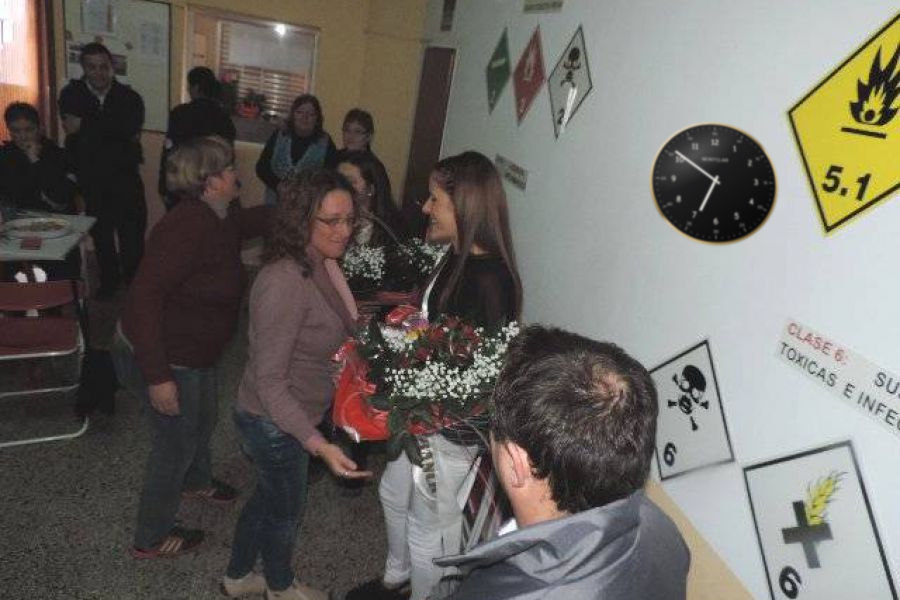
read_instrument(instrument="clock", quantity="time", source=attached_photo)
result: 6:51
